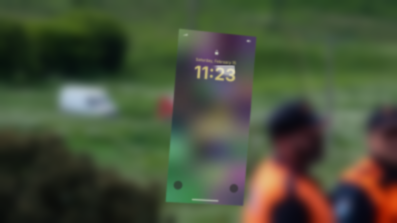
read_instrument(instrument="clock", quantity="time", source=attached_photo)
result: 11:23
